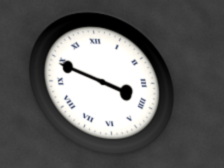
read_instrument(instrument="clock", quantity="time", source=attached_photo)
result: 3:49
